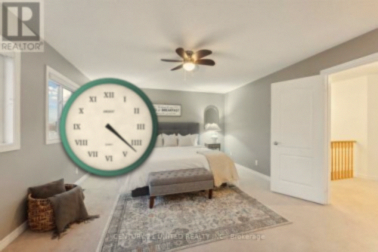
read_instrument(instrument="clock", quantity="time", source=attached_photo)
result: 4:22
